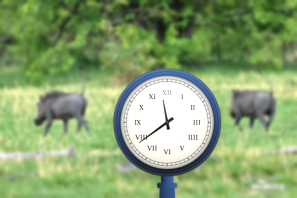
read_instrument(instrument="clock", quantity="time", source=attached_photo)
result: 11:39
